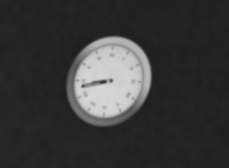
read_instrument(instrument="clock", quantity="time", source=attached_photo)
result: 8:43
